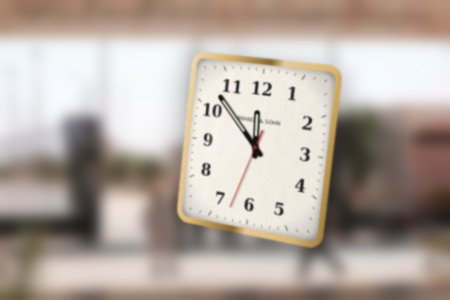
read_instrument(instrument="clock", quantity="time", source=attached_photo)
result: 11:52:33
